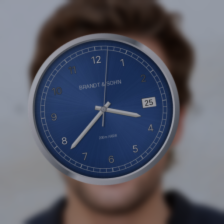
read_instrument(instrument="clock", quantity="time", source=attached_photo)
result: 3:38:02
